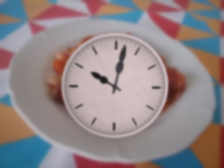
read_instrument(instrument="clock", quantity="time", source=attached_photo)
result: 10:02
